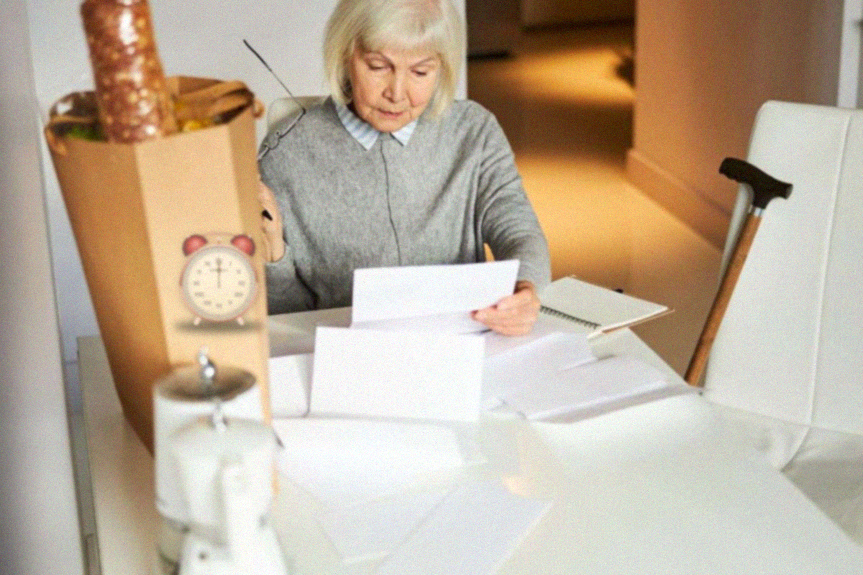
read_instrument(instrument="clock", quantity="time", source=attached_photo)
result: 12:00
